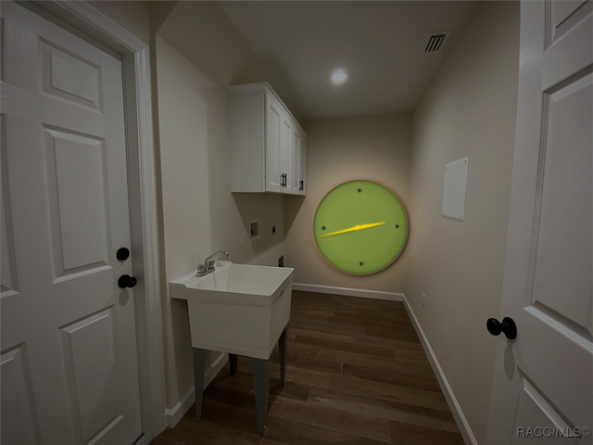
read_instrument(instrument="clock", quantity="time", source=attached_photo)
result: 2:43
